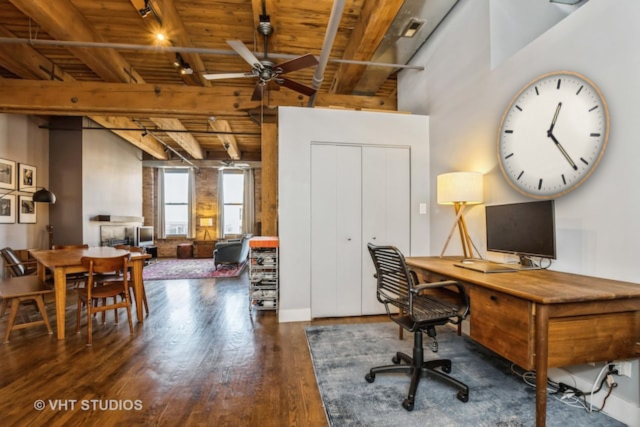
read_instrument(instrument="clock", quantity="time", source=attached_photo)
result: 12:22
